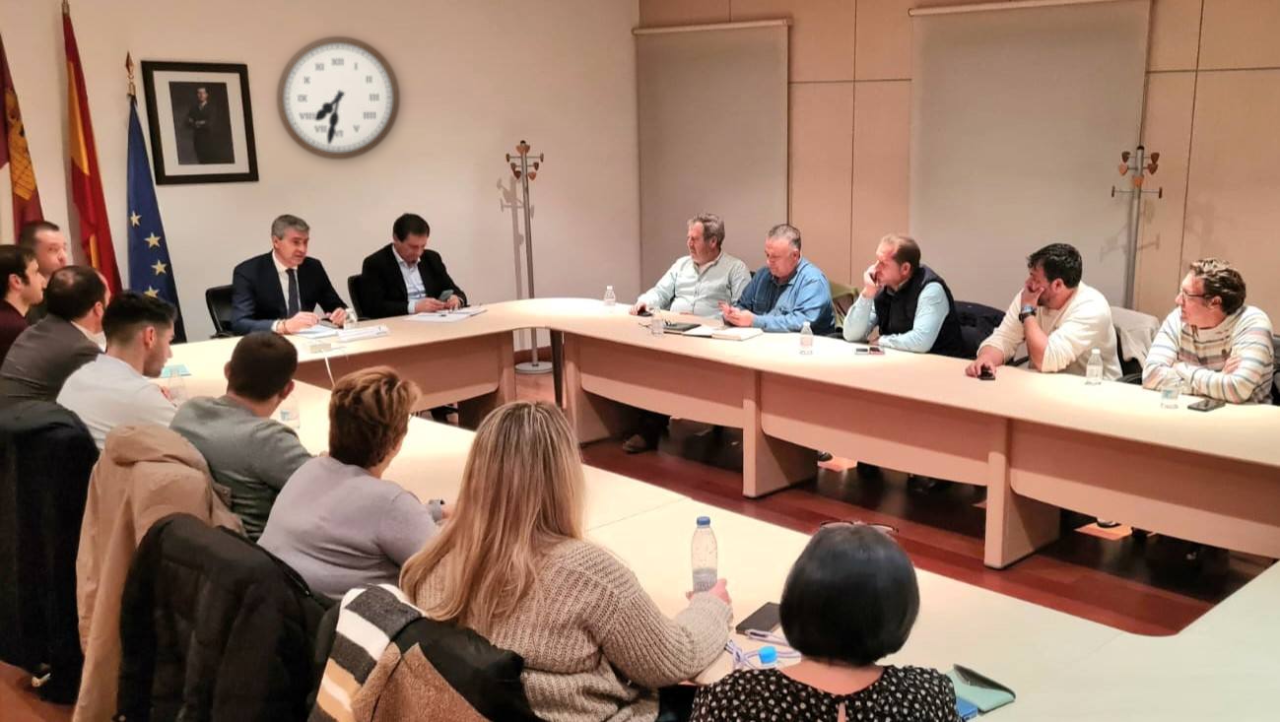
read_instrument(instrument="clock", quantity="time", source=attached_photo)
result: 7:32
